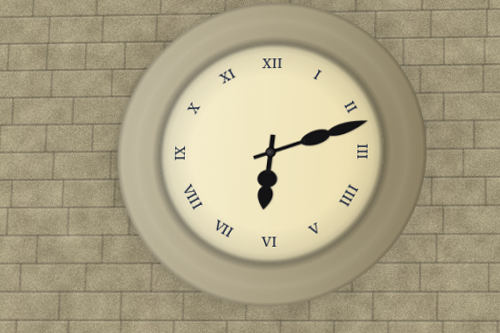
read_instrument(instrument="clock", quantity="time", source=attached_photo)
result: 6:12
